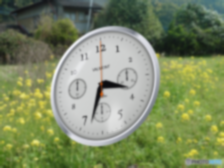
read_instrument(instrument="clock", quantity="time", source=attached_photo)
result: 3:33
